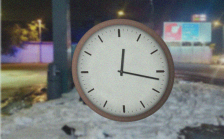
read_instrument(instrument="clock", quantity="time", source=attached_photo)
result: 12:17
